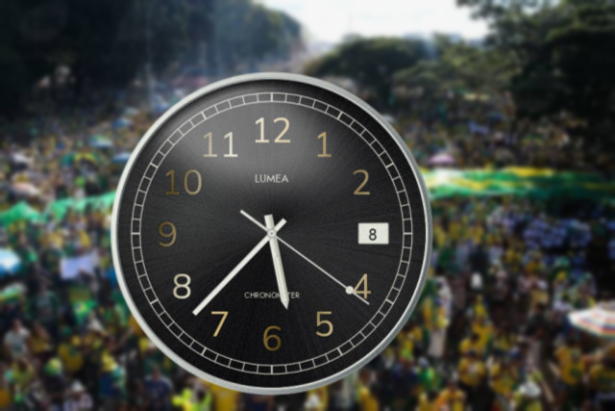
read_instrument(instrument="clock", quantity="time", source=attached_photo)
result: 5:37:21
